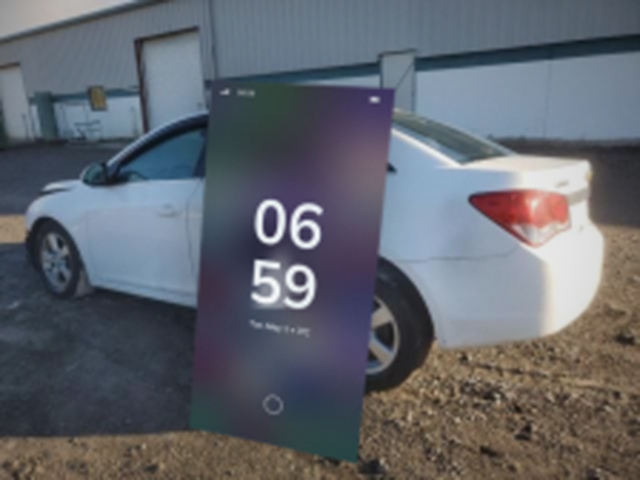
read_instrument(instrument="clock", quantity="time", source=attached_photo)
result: 6:59
